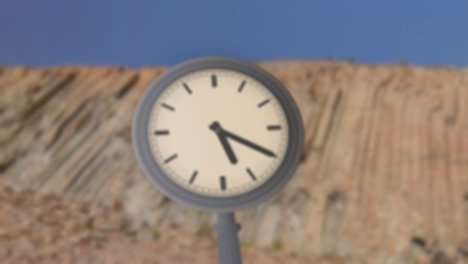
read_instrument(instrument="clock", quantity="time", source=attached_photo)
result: 5:20
